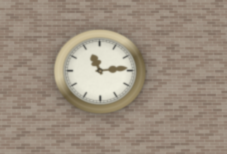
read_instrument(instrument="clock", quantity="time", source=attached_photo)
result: 11:14
